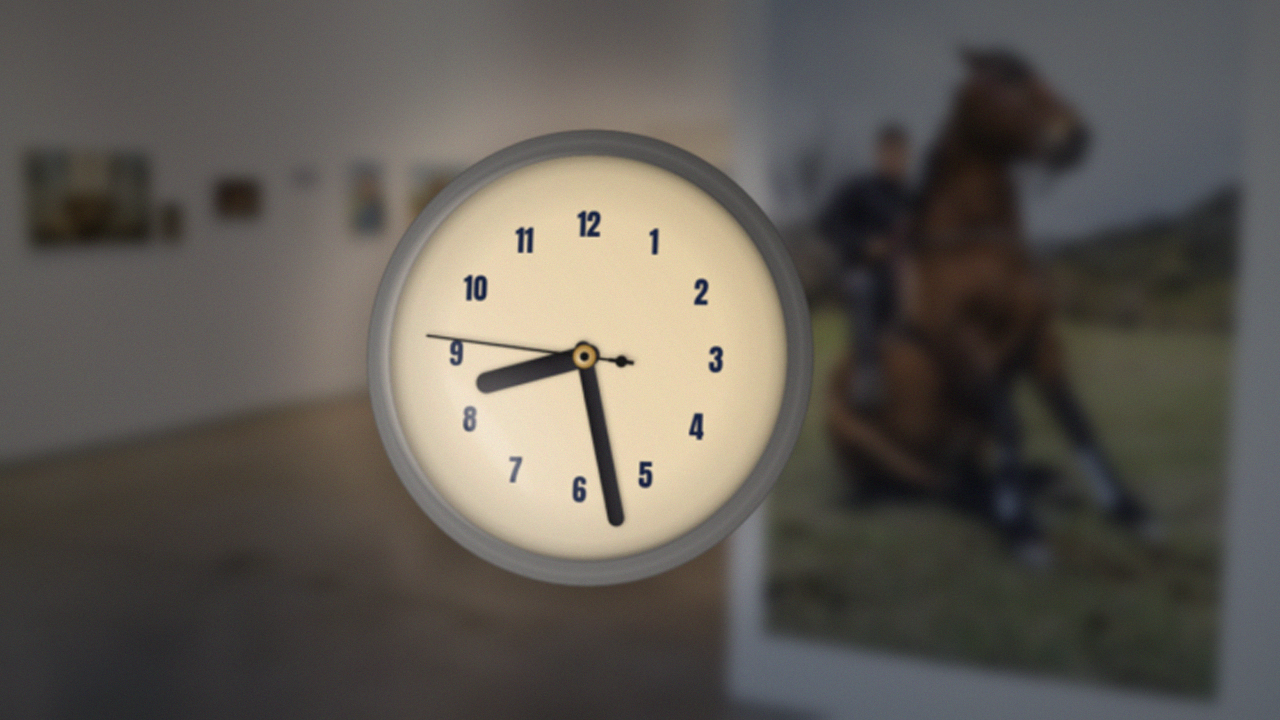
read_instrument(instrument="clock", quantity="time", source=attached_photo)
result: 8:27:46
